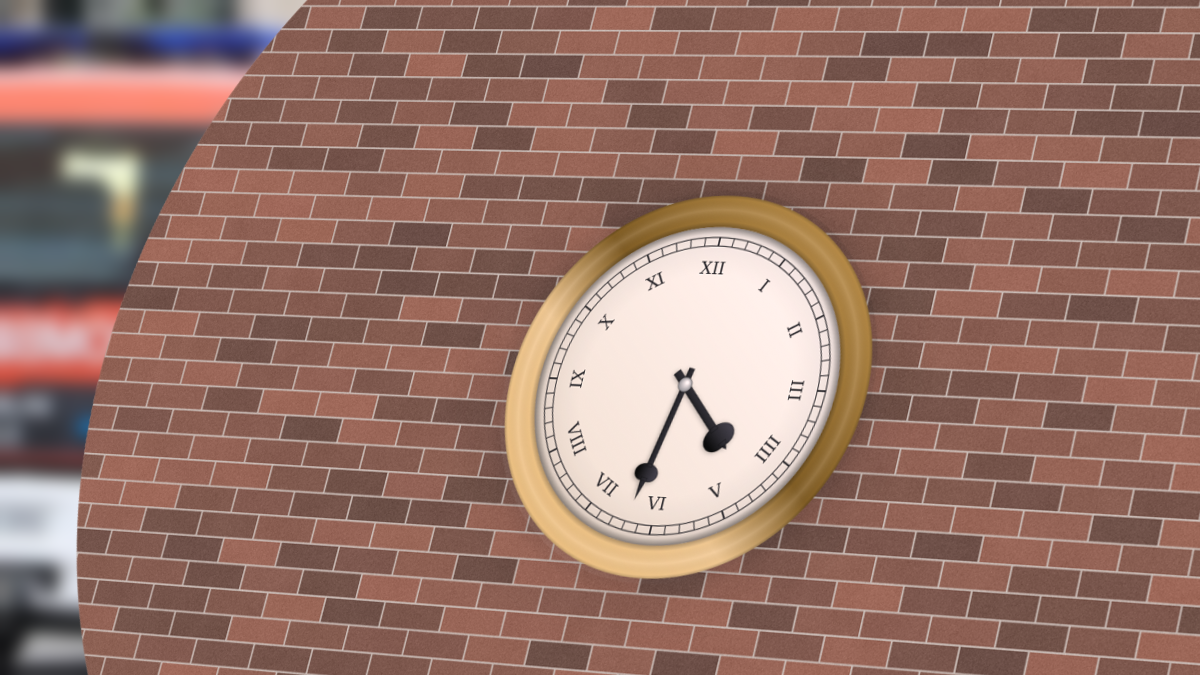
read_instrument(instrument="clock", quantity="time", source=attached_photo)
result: 4:32
